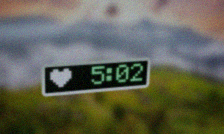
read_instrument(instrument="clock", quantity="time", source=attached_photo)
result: 5:02
